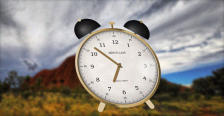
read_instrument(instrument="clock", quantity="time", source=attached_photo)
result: 6:52
